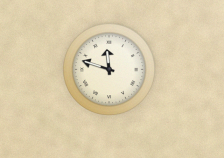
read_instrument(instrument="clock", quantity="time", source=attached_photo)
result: 11:48
